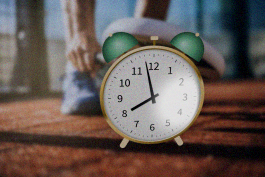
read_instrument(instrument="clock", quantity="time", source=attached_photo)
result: 7:58
